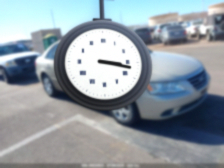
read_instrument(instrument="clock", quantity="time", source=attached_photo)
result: 3:17
